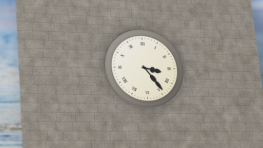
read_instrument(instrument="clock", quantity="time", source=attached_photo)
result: 3:24
